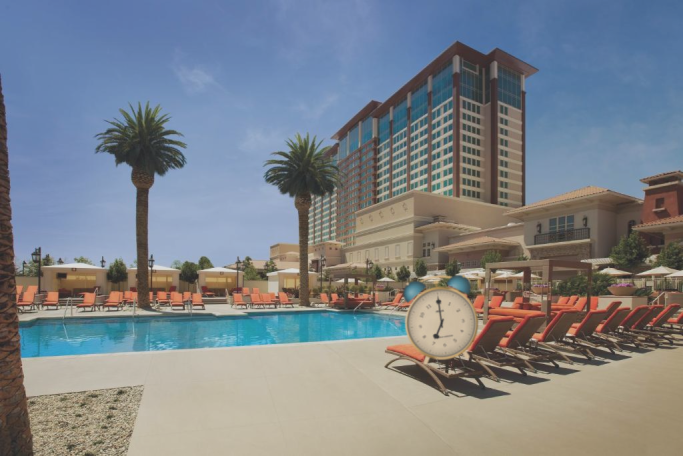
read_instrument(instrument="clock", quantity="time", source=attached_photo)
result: 7:00
